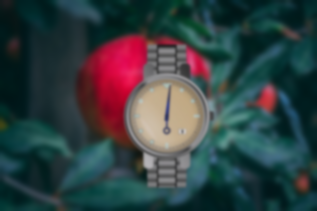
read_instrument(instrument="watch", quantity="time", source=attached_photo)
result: 6:01
